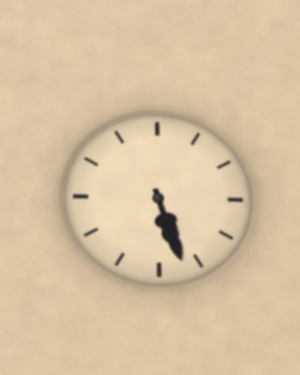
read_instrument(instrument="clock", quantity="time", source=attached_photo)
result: 5:27
